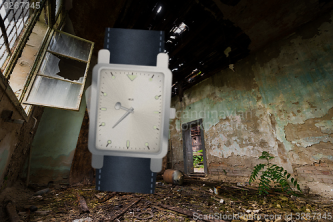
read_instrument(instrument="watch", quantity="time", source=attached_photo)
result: 9:37
